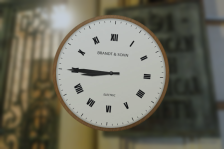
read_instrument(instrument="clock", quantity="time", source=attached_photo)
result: 8:45
